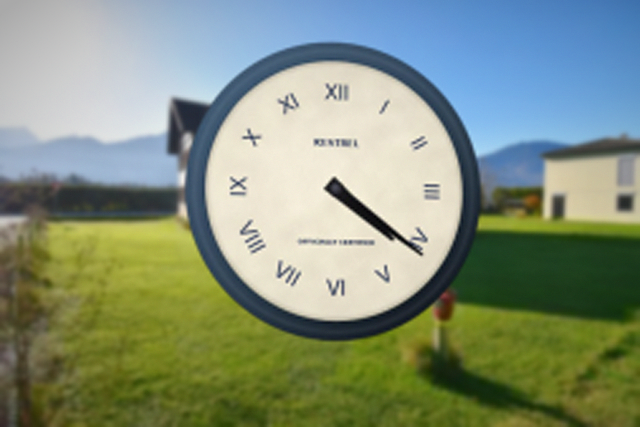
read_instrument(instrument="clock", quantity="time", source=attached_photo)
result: 4:21
